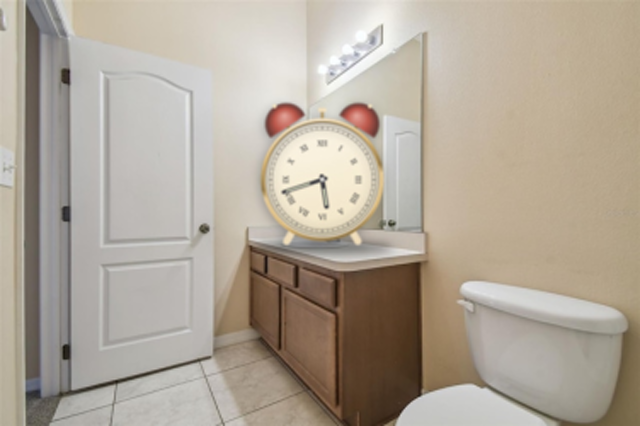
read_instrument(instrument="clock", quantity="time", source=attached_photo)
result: 5:42
